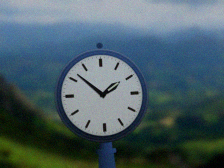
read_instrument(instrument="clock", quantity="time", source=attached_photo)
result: 1:52
